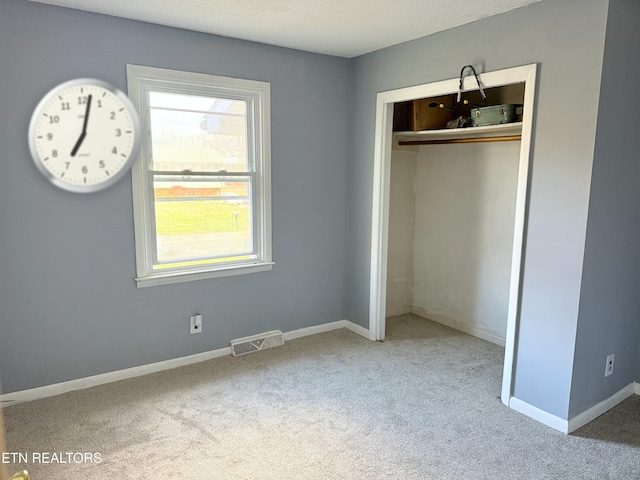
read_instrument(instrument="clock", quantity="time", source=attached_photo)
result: 7:02
